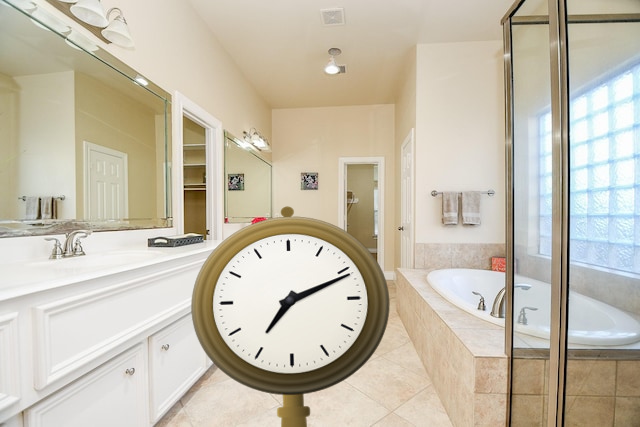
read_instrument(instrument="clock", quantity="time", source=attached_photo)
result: 7:11
